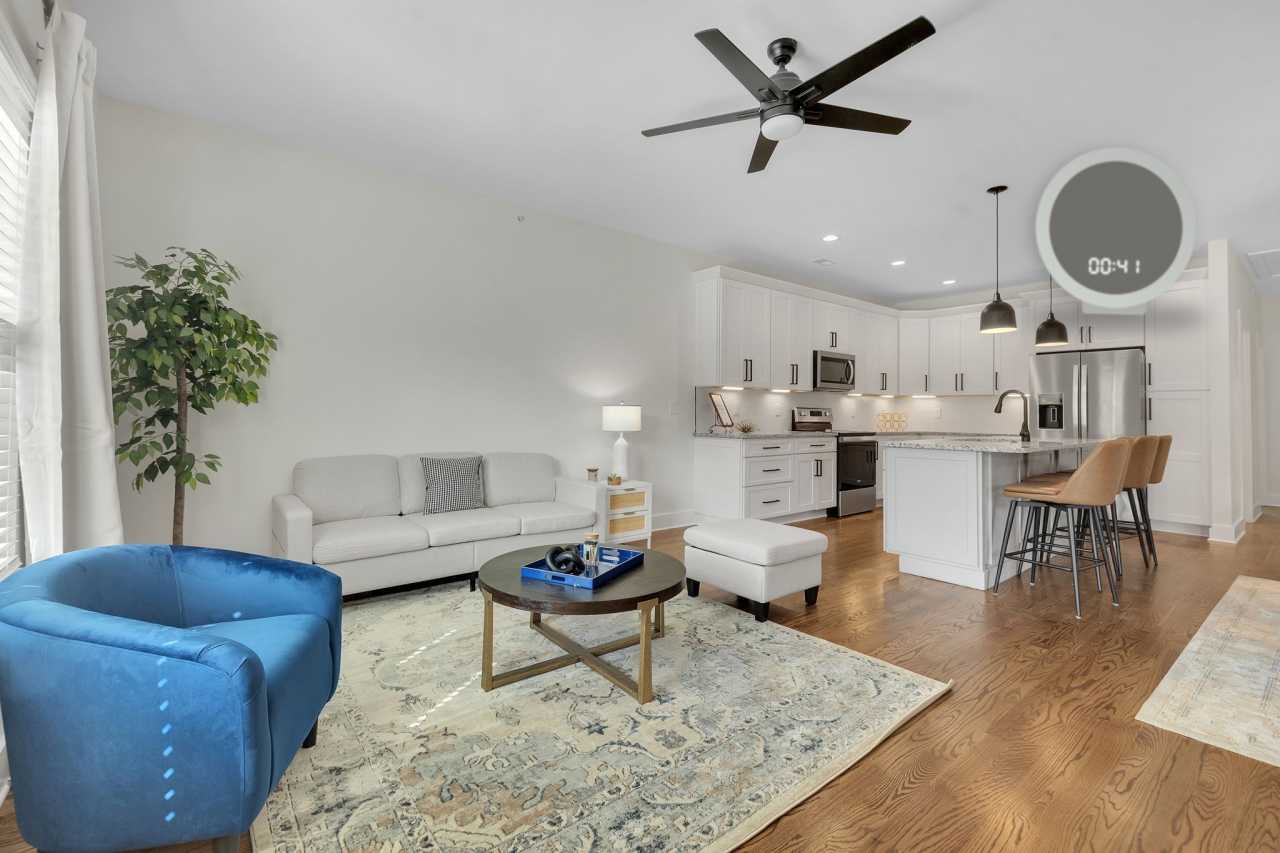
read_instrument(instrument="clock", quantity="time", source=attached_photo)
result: 0:41
